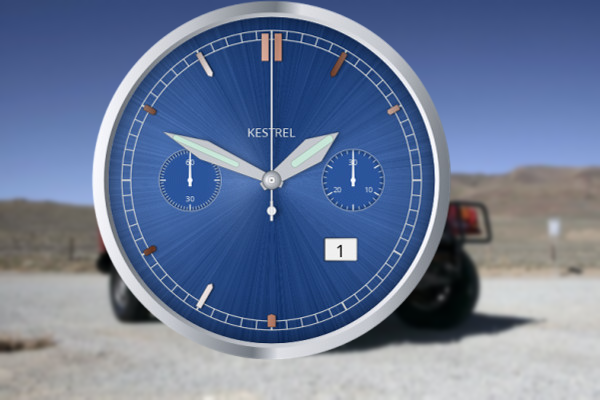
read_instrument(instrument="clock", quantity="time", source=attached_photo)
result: 1:49
